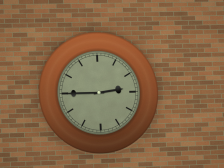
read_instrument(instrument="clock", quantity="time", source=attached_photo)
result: 2:45
